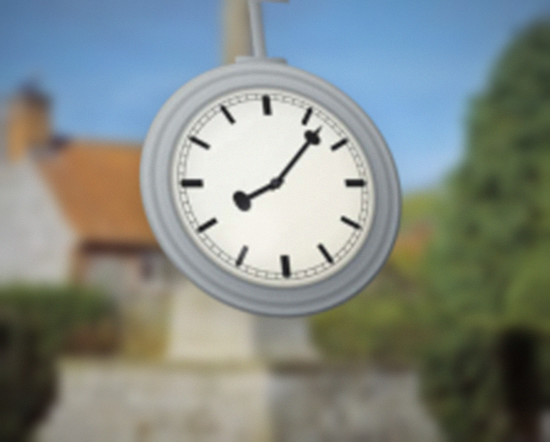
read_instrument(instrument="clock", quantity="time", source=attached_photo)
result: 8:07
